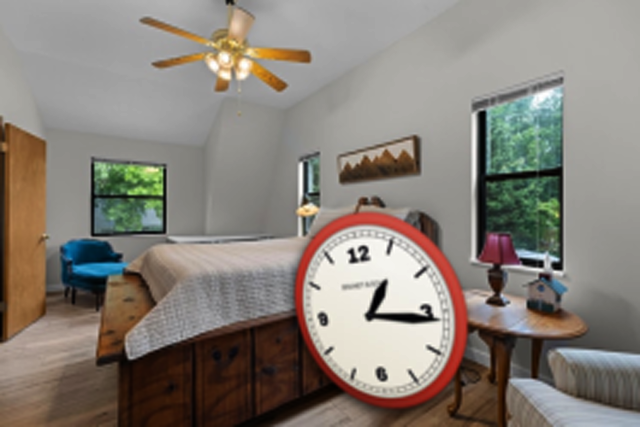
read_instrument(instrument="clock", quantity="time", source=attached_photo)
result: 1:16
